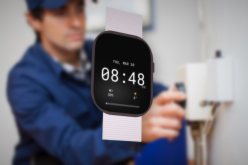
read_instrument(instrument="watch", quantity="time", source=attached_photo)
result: 8:48
